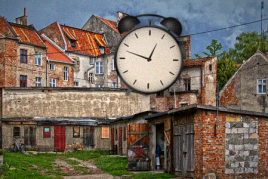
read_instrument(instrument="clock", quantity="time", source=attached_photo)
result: 12:48
